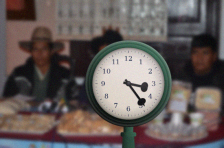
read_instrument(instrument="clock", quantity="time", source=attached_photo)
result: 3:24
